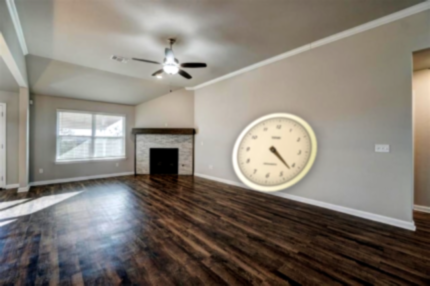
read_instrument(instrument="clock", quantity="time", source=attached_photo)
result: 4:22
